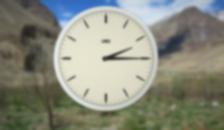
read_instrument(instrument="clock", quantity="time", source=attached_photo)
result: 2:15
